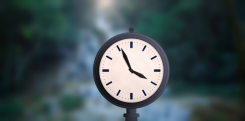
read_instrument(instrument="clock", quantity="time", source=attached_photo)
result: 3:56
